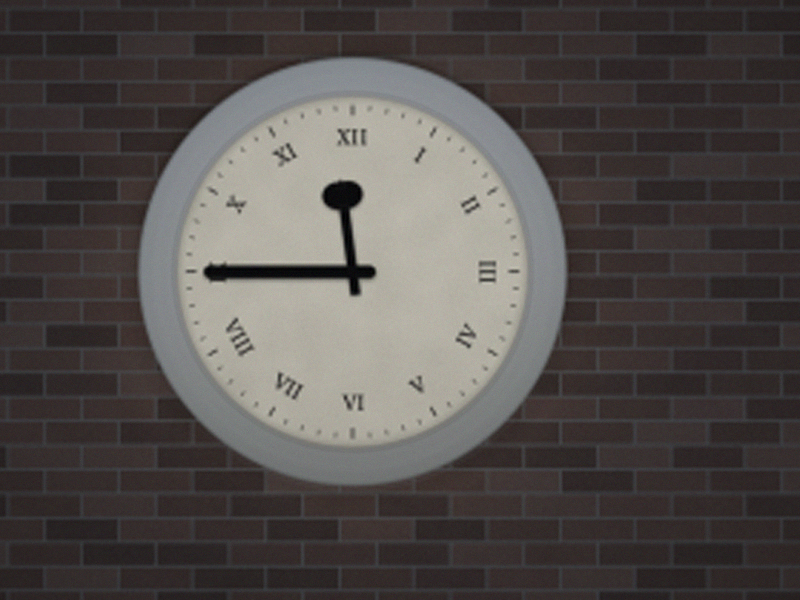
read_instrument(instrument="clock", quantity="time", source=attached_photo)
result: 11:45
